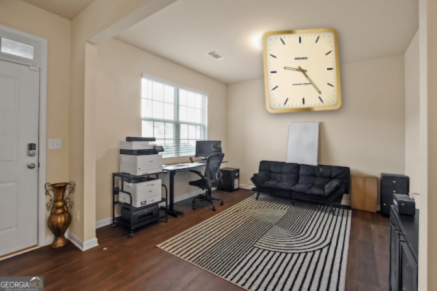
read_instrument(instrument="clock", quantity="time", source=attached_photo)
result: 9:24
